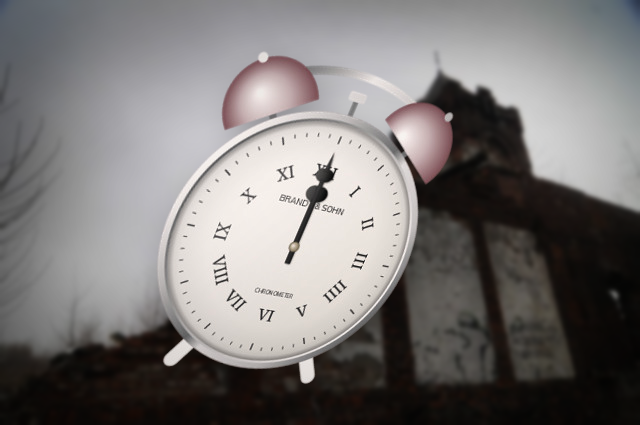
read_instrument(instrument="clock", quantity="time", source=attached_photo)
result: 12:00
